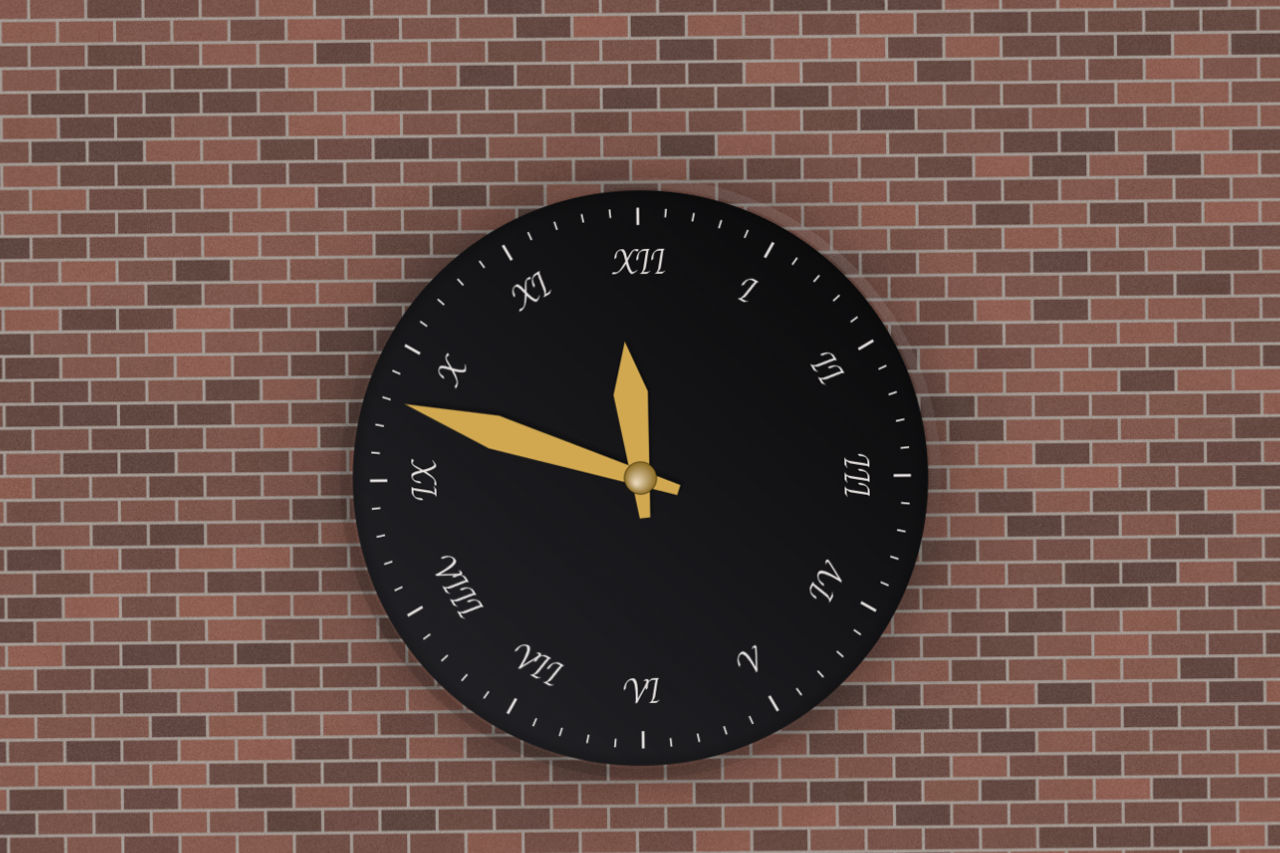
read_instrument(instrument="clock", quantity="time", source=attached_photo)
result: 11:48
